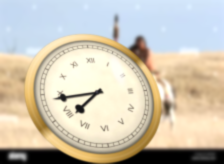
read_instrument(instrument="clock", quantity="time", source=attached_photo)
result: 7:44
